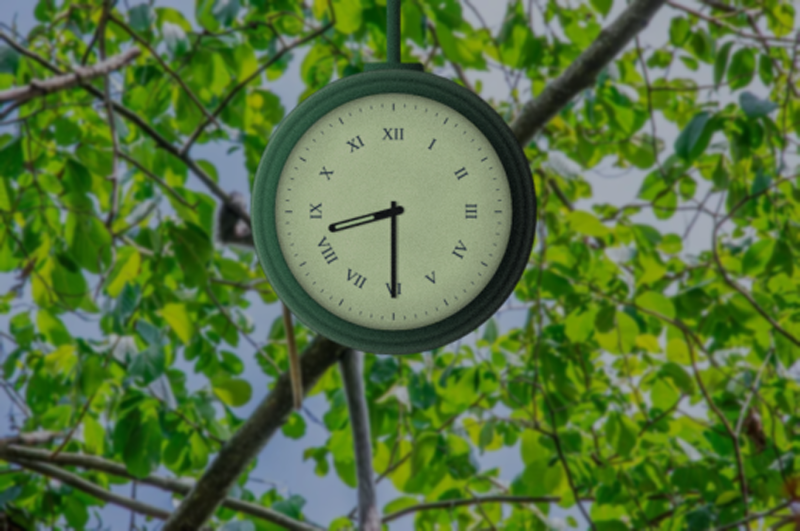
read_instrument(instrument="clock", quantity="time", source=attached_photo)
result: 8:30
